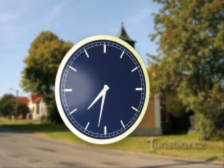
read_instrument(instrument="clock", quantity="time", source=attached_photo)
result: 7:32
